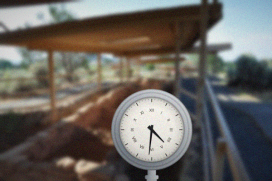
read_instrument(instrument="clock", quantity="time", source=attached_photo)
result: 4:31
